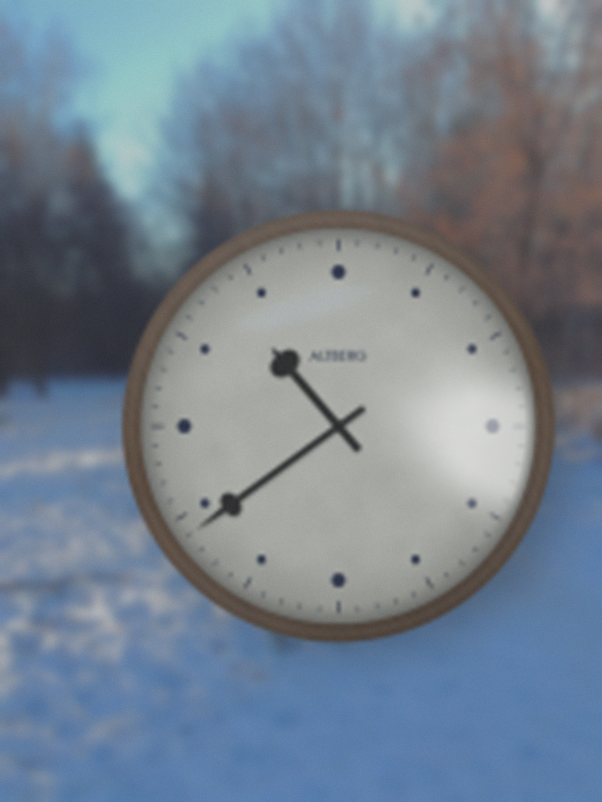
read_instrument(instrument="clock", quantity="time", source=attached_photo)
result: 10:39
